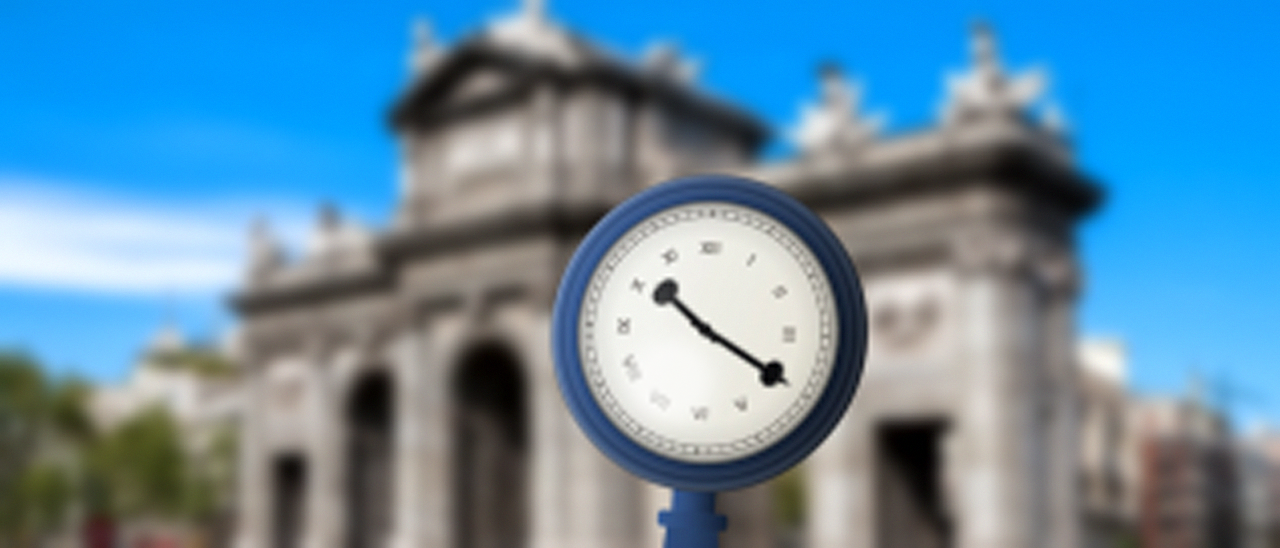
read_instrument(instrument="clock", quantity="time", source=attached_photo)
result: 10:20
